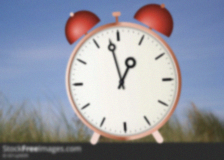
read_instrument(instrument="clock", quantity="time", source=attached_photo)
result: 12:58
